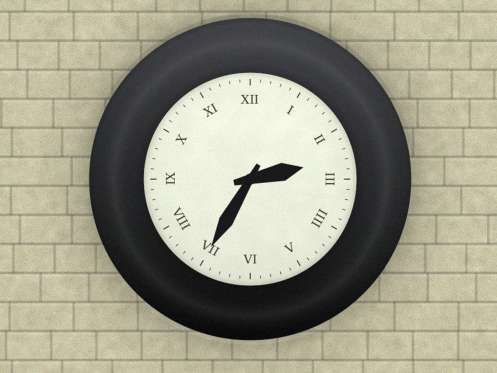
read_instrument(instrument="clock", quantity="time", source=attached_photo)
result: 2:35
